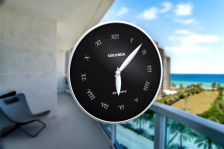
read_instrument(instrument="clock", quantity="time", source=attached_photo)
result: 6:08
